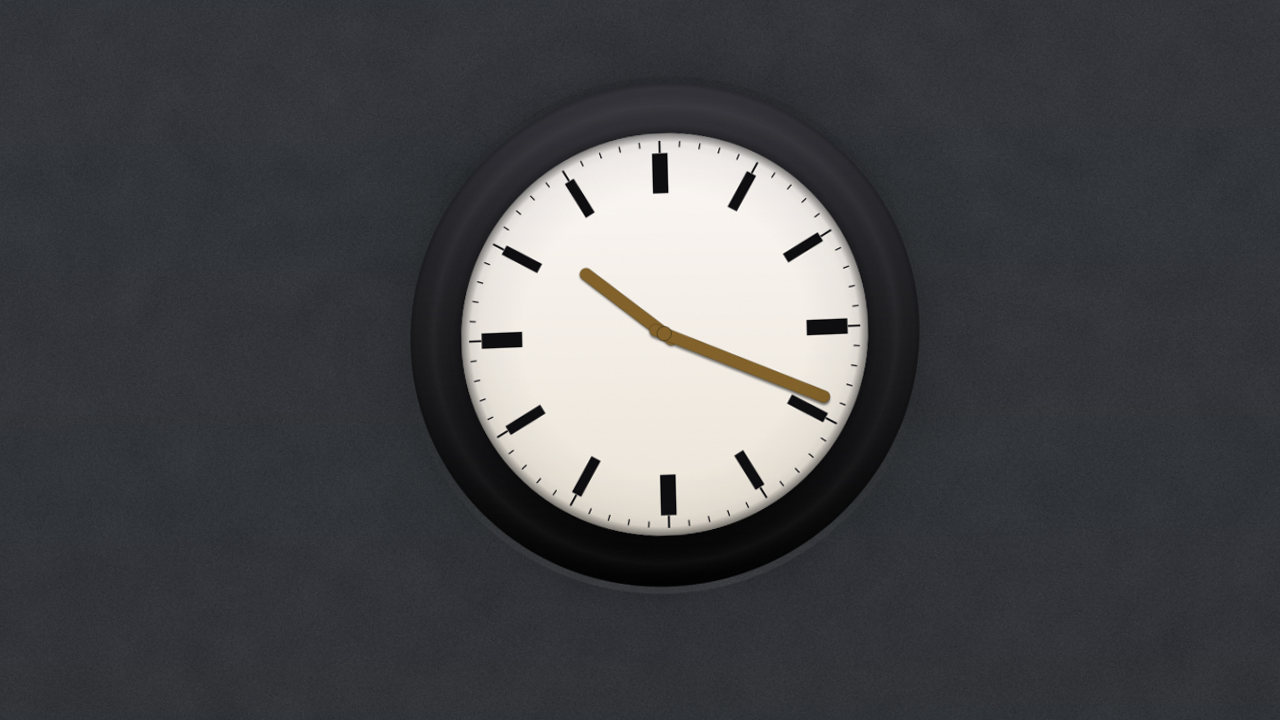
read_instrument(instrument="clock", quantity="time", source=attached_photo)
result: 10:19
